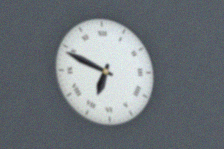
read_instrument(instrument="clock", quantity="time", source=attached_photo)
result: 6:49
